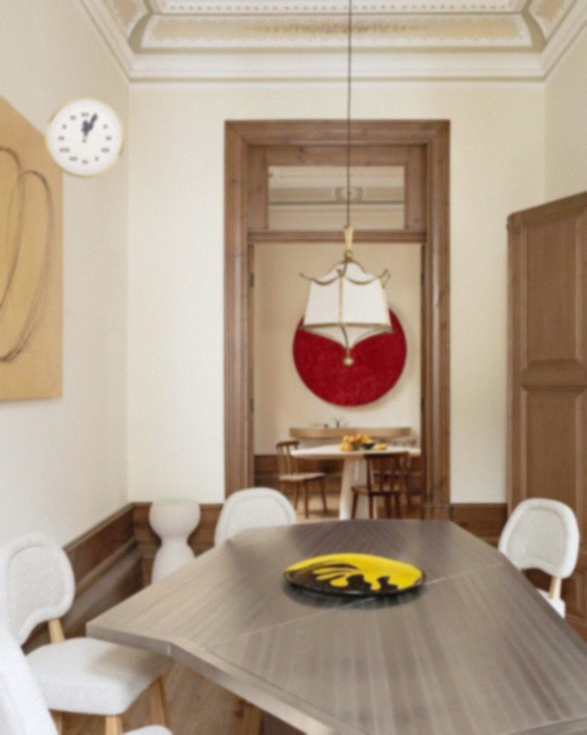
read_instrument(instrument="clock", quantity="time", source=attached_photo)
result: 12:04
